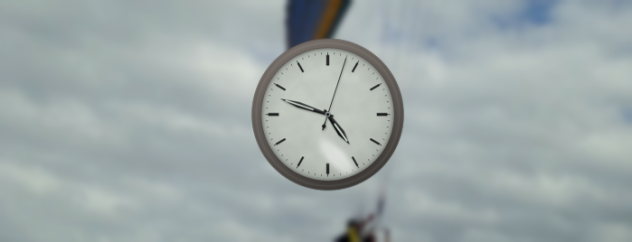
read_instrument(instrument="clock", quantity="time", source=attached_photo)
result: 4:48:03
